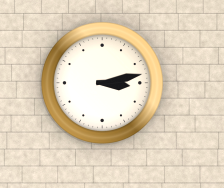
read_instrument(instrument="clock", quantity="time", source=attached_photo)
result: 3:13
